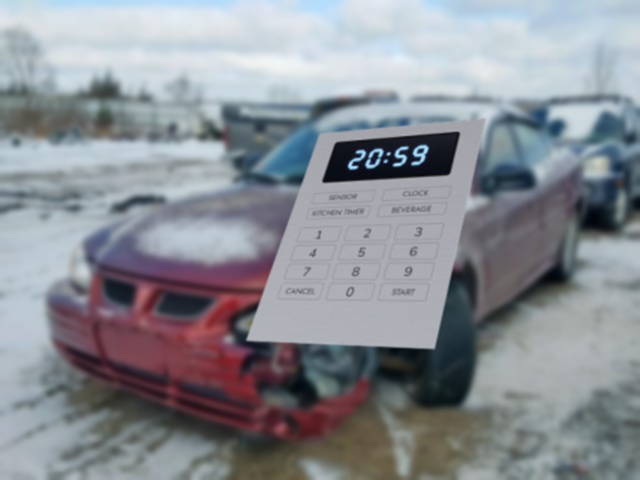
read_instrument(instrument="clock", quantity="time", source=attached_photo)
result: 20:59
